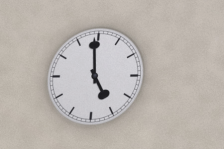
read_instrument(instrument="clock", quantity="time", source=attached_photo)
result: 4:59
